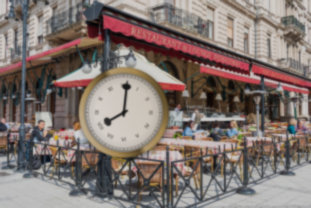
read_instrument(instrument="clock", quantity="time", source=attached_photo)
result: 8:01
